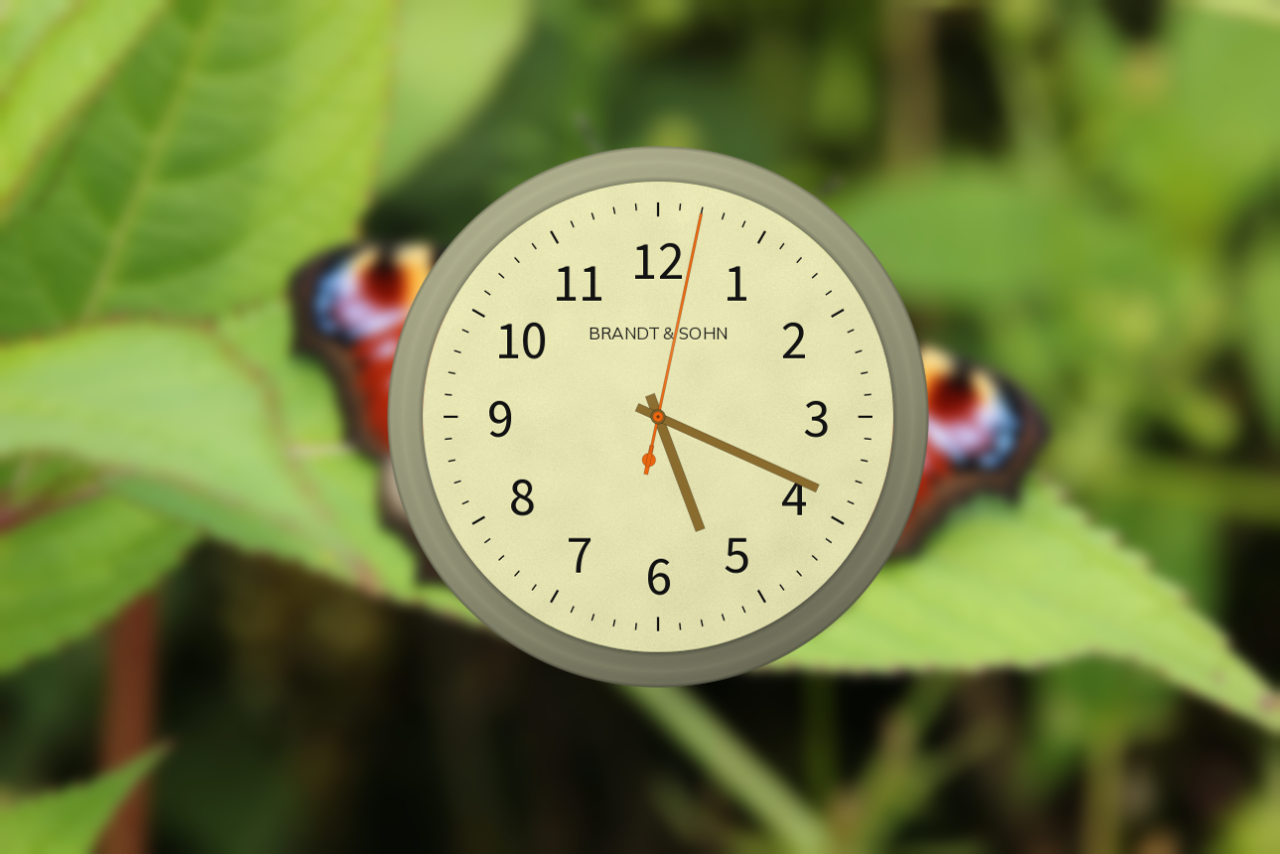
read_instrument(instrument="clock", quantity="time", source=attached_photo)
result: 5:19:02
